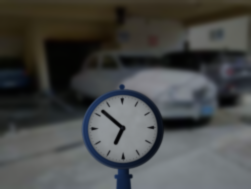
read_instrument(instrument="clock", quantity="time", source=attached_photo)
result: 6:52
